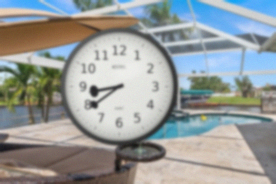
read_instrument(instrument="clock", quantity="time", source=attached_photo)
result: 8:39
